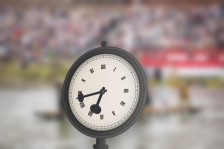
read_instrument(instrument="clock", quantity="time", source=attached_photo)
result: 6:43
